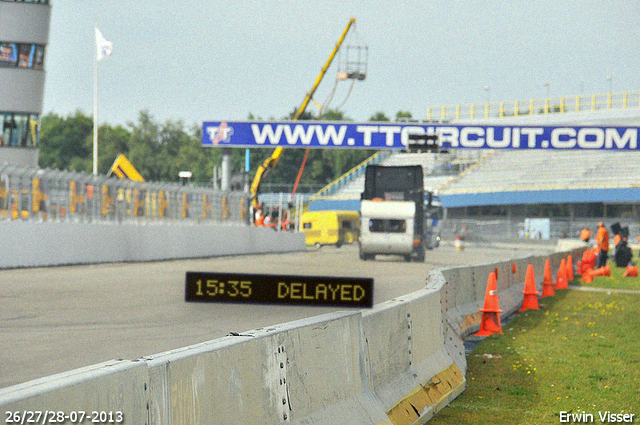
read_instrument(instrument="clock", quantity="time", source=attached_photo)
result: 15:35
